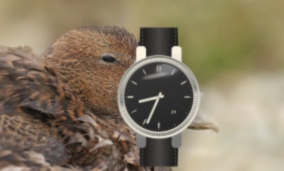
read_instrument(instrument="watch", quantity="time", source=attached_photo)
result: 8:34
